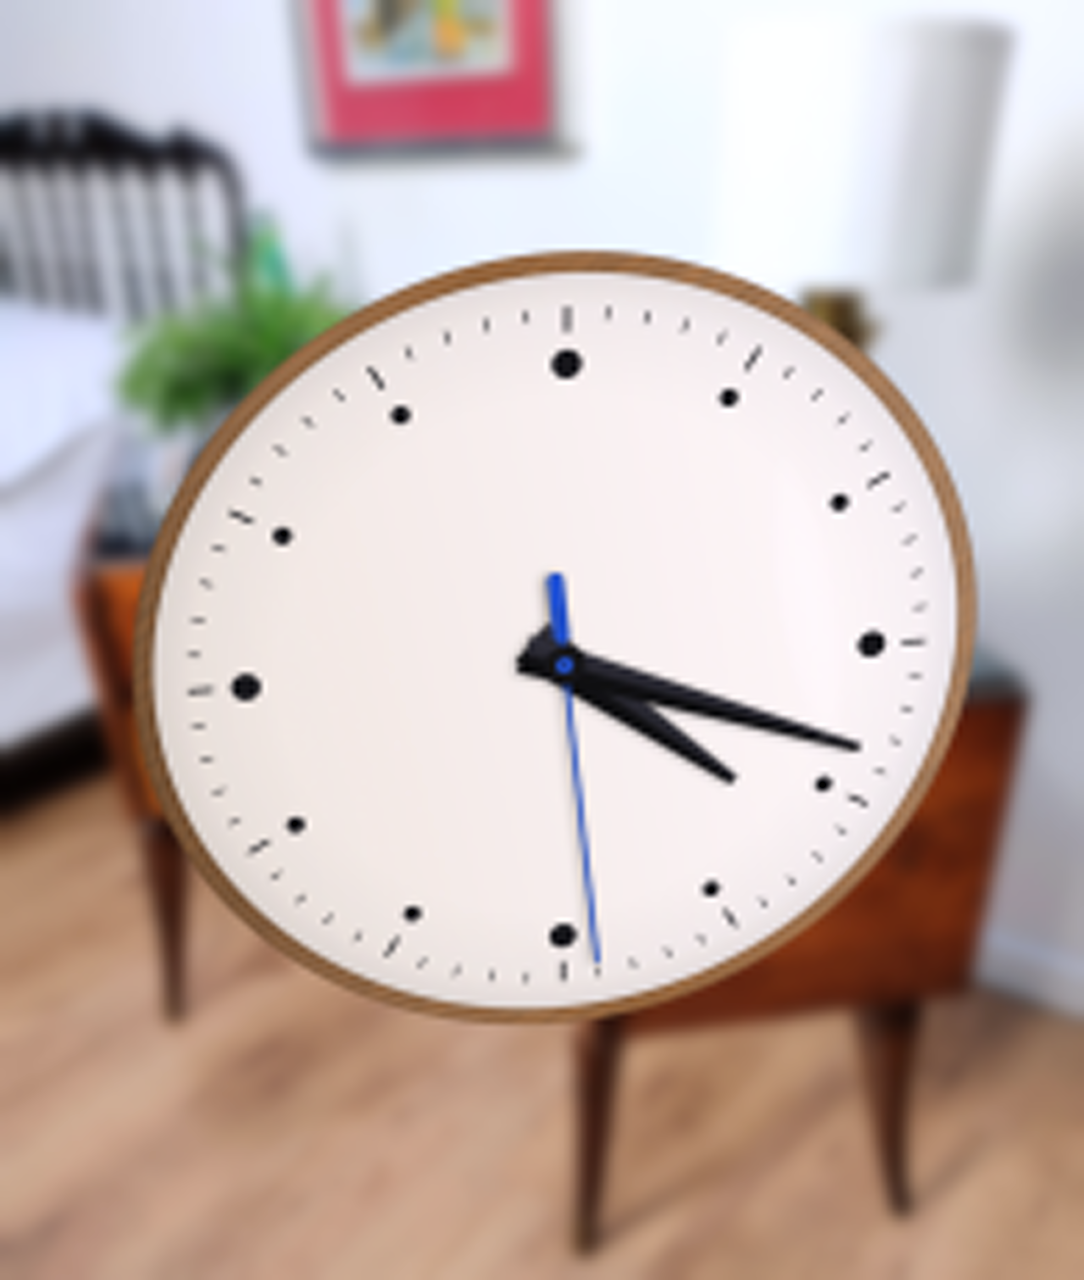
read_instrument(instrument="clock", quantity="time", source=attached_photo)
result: 4:18:29
